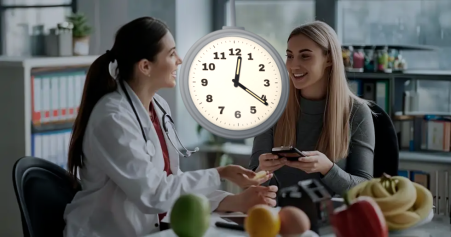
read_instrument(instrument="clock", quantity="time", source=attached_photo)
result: 12:21
